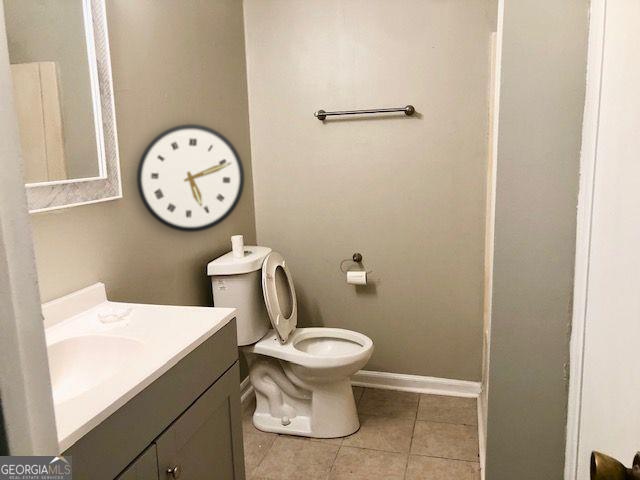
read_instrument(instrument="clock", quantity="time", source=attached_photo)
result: 5:11
